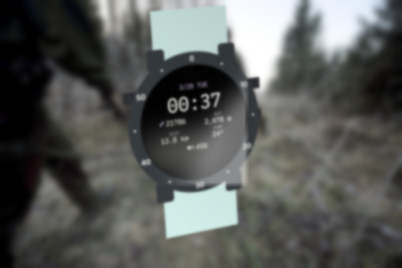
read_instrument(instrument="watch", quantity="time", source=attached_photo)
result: 0:37
